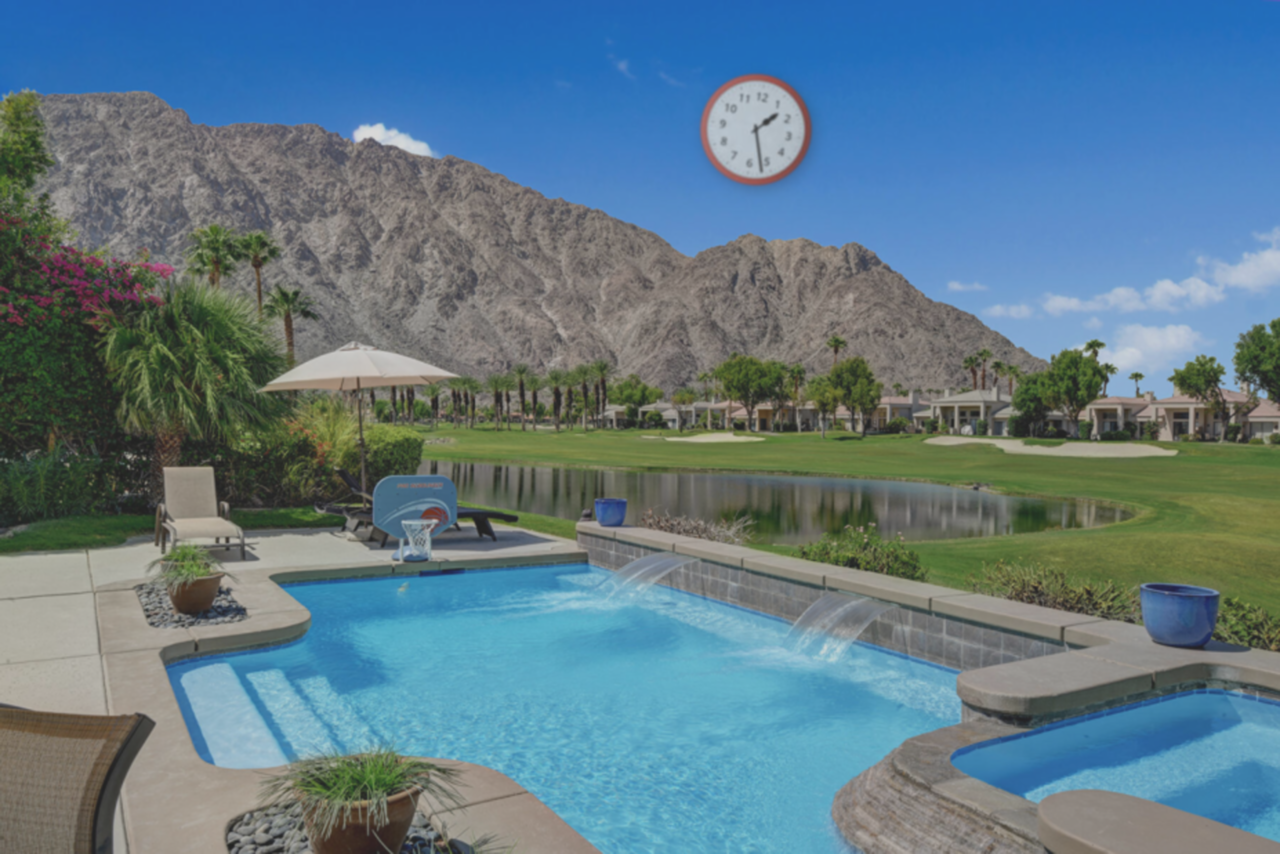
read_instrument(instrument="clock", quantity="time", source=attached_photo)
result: 1:27
